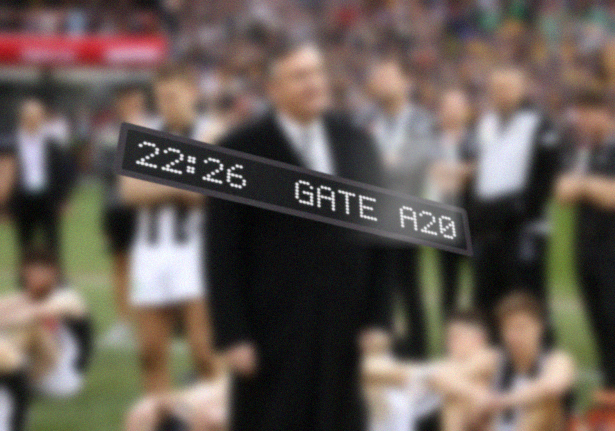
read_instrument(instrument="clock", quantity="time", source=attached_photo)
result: 22:26
